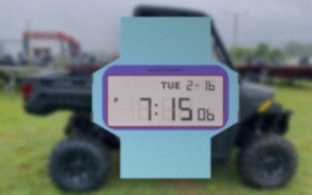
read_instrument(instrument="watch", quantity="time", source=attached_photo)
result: 7:15:06
